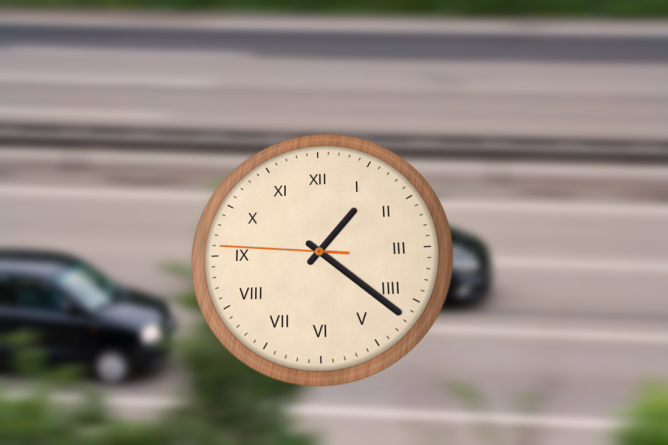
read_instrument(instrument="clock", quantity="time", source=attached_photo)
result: 1:21:46
